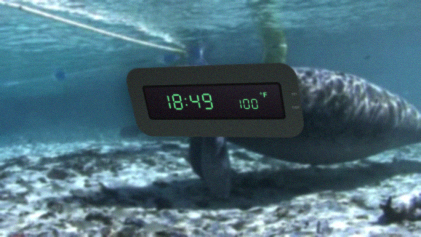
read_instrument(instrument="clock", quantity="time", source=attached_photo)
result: 18:49
